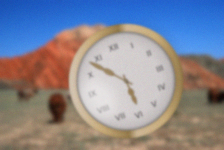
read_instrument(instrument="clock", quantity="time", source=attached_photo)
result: 5:53
